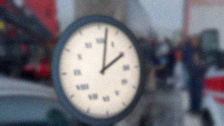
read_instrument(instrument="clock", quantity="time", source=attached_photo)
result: 2:02
